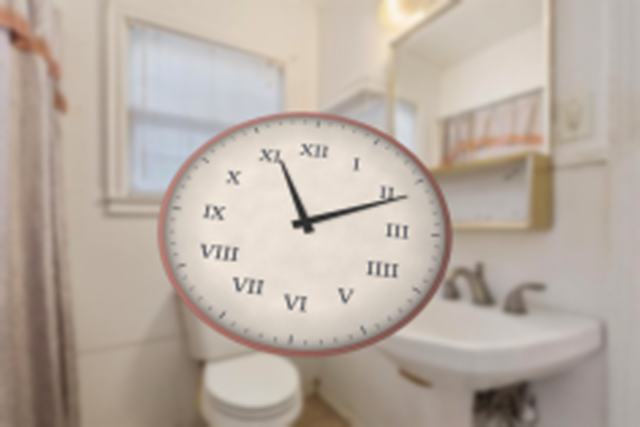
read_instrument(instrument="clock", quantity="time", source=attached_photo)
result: 11:11
